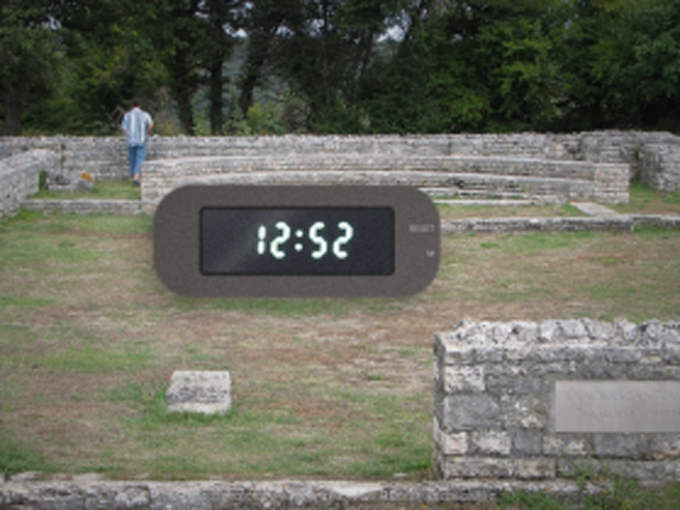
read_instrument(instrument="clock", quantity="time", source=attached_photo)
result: 12:52
